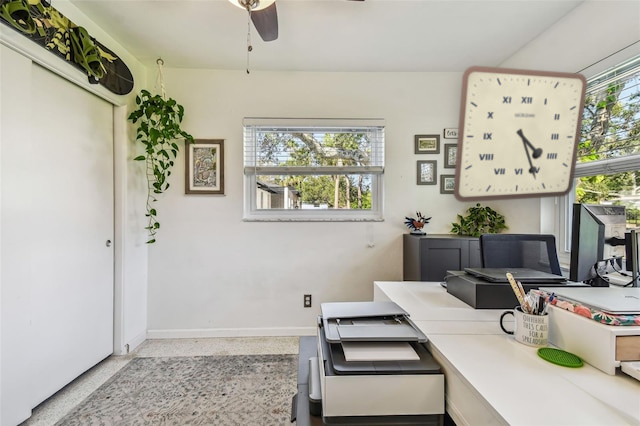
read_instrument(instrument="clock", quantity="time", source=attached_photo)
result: 4:26
